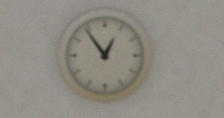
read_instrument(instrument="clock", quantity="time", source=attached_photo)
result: 12:54
